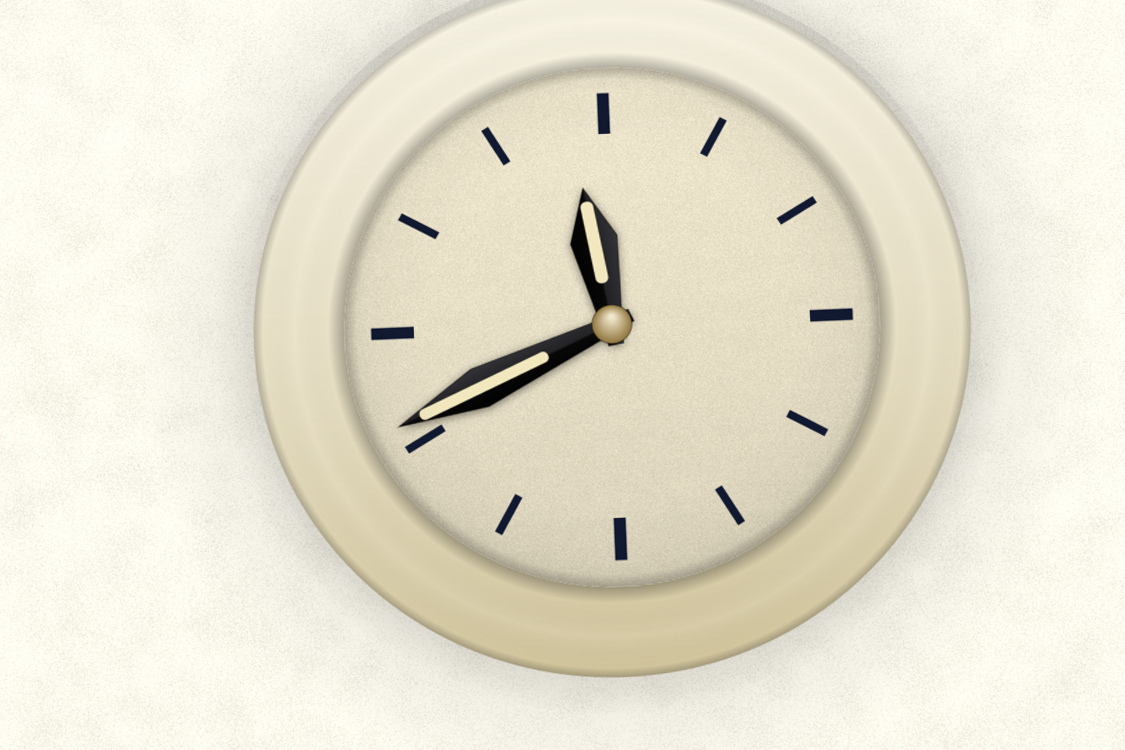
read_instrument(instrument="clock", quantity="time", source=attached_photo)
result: 11:41
